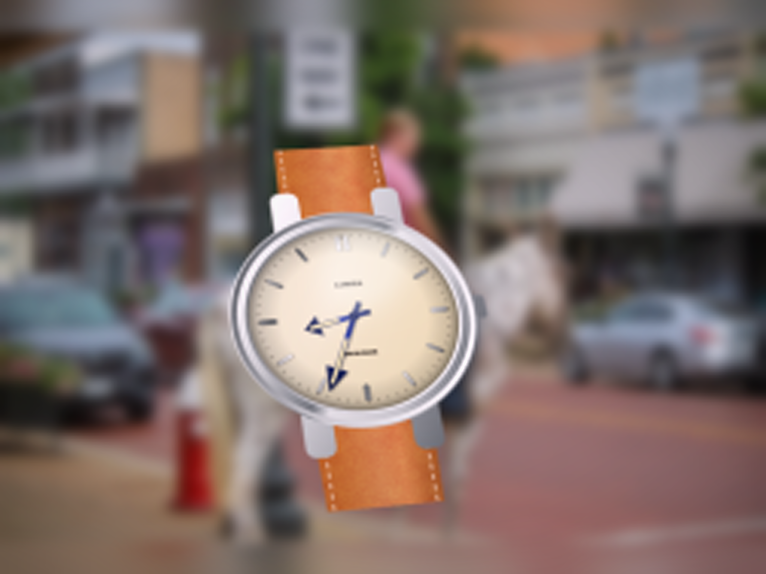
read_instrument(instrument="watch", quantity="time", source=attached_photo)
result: 8:34
